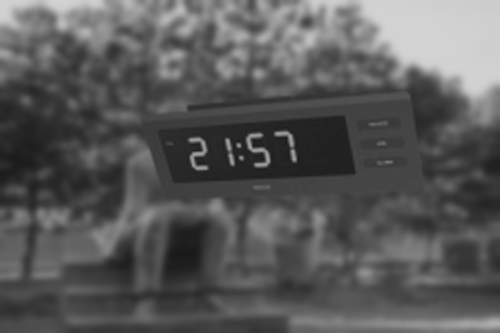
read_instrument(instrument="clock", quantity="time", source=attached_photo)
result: 21:57
